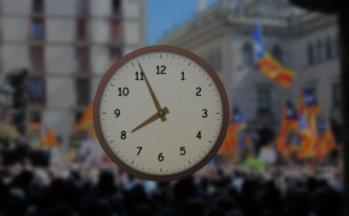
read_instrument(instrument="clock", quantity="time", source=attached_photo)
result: 7:56
